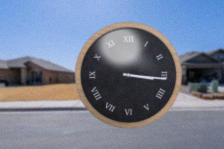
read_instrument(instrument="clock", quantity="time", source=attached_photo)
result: 3:16
